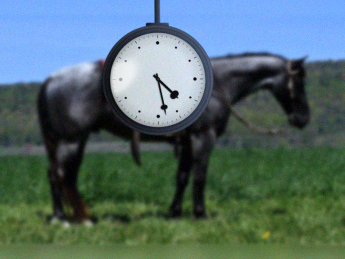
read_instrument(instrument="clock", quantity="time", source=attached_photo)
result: 4:28
